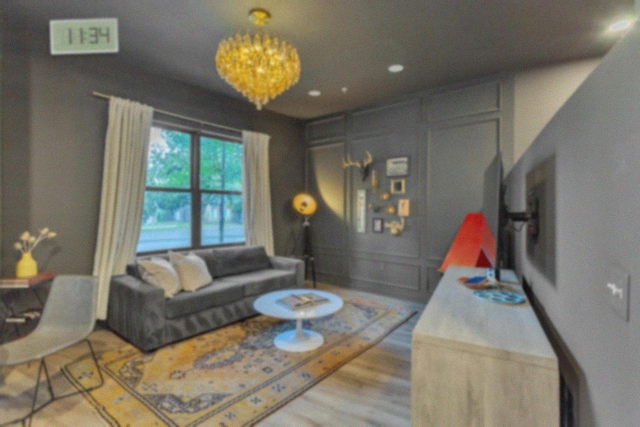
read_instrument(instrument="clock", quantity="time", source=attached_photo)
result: 11:34
